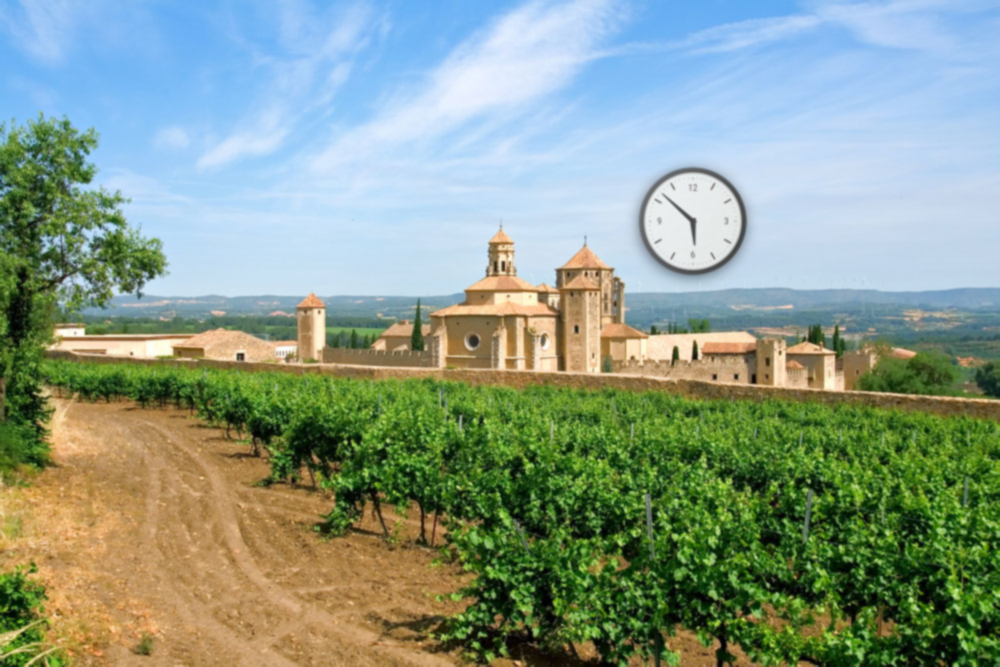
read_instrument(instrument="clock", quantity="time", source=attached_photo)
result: 5:52
